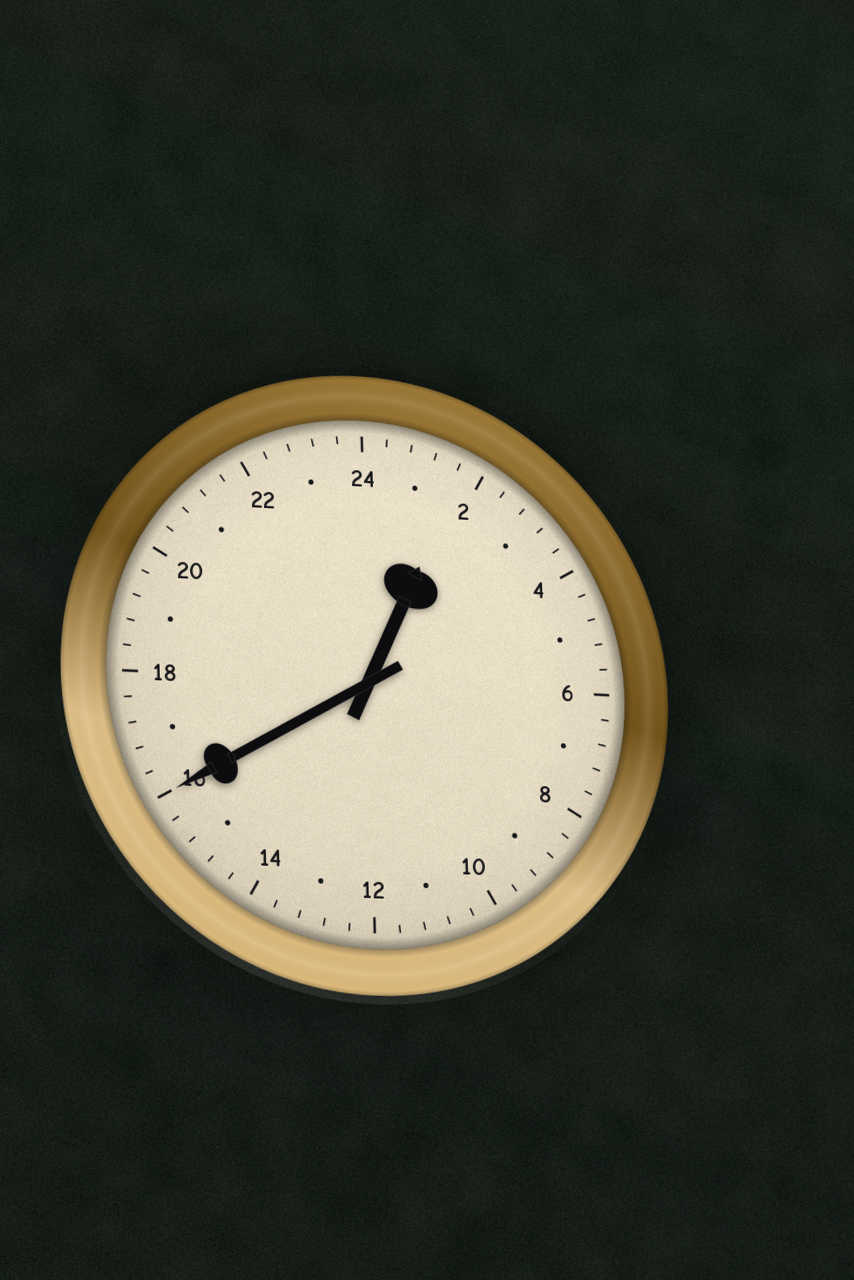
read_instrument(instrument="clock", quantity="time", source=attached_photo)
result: 1:40
